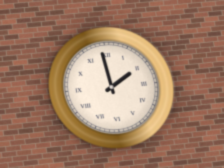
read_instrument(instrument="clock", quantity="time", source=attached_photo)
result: 1:59
